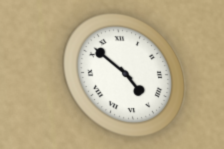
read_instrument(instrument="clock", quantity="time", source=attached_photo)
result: 4:52
